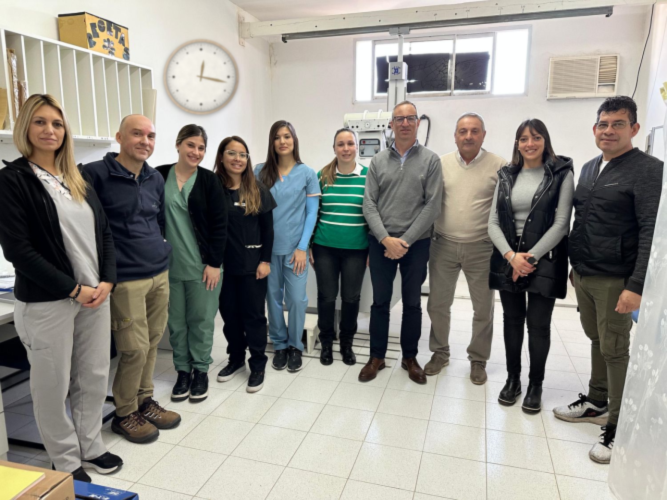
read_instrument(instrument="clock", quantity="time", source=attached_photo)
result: 12:17
